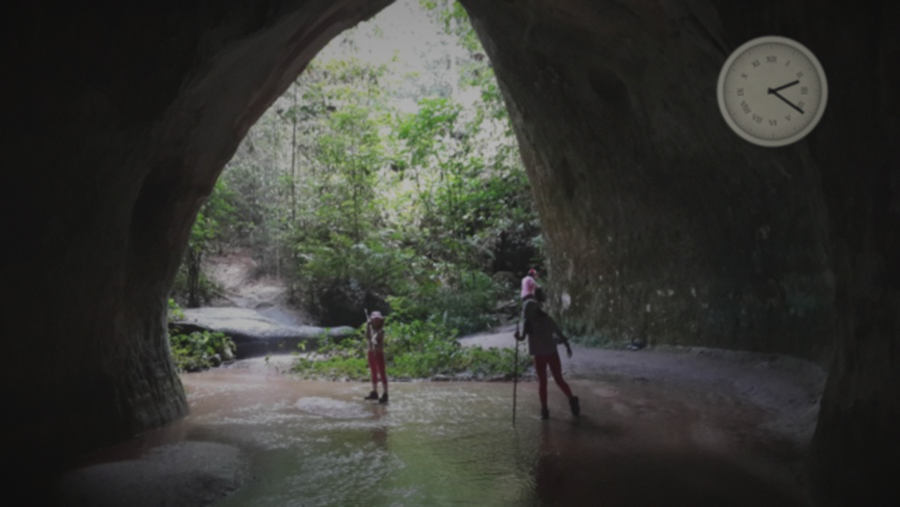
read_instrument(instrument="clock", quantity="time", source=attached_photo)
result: 2:21
